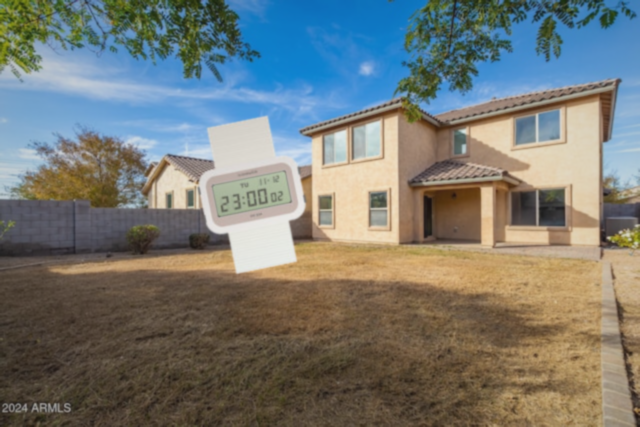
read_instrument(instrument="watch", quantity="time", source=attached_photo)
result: 23:00
